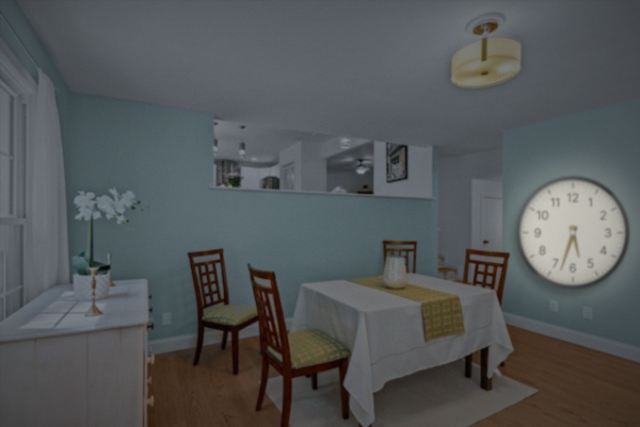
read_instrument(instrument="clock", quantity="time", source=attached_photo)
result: 5:33
